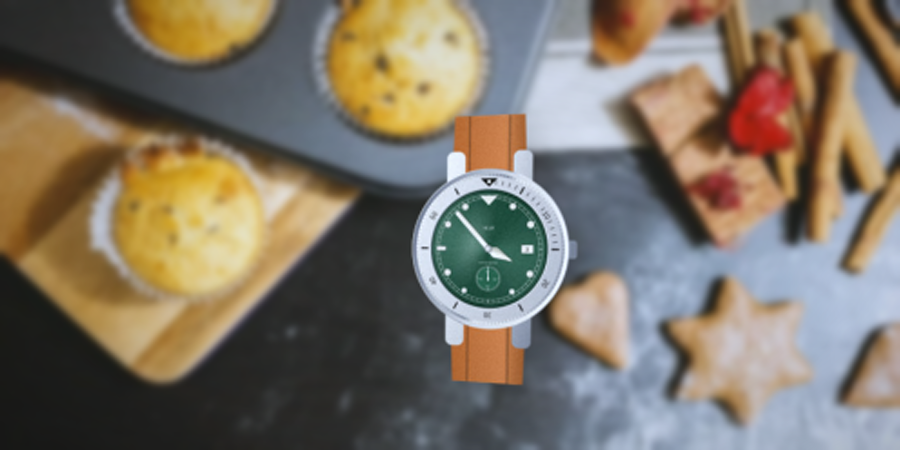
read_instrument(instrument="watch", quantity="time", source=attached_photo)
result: 3:53
